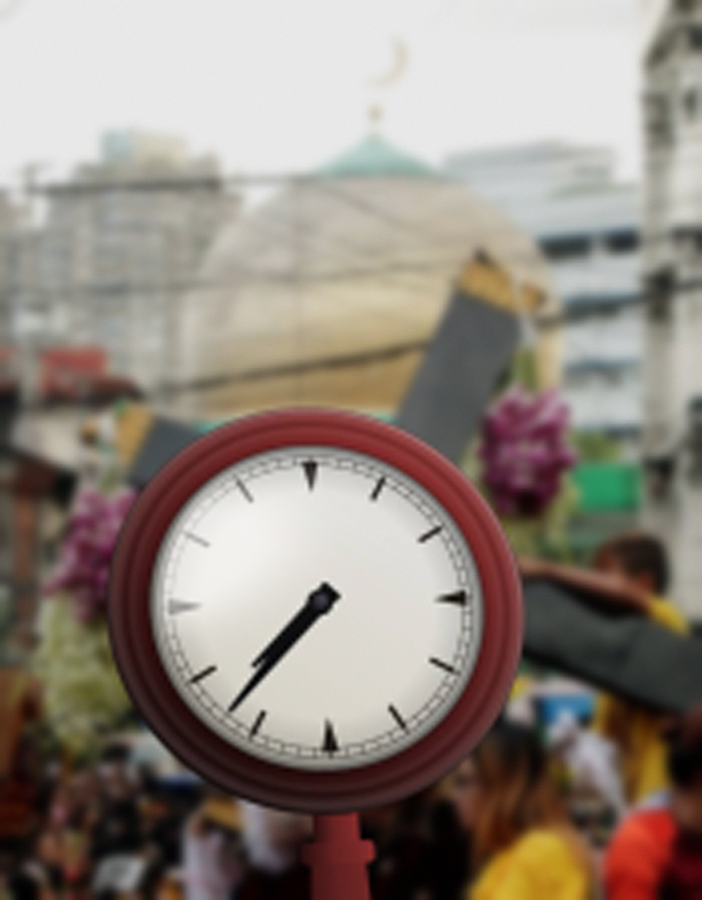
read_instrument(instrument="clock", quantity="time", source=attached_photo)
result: 7:37
